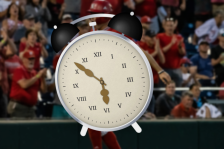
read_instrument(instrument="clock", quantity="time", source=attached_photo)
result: 5:52
